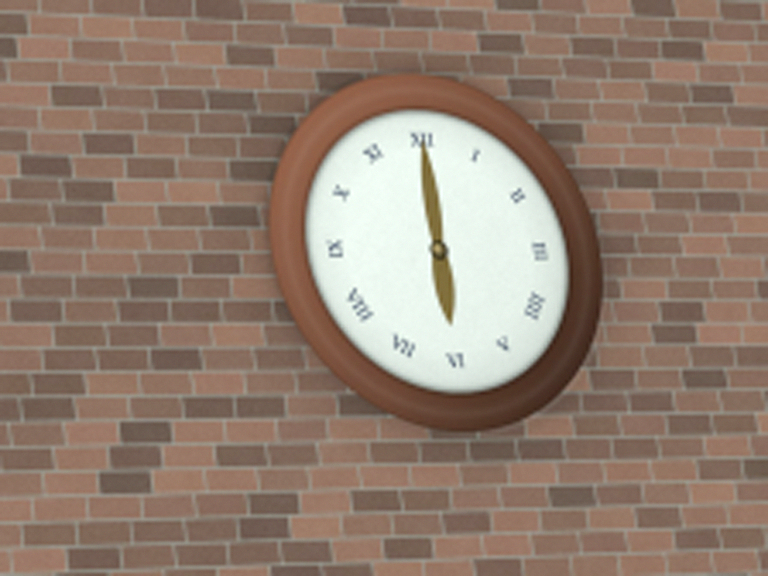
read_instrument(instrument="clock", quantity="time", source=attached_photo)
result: 6:00
